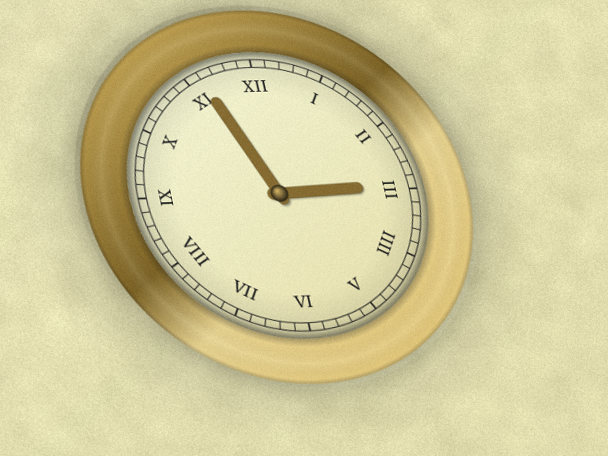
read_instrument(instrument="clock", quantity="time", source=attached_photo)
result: 2:56
